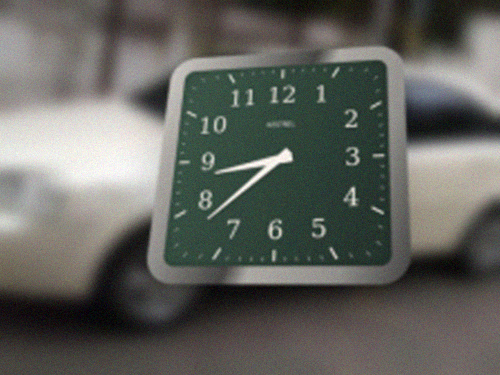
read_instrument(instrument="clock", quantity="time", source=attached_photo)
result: 8:38
